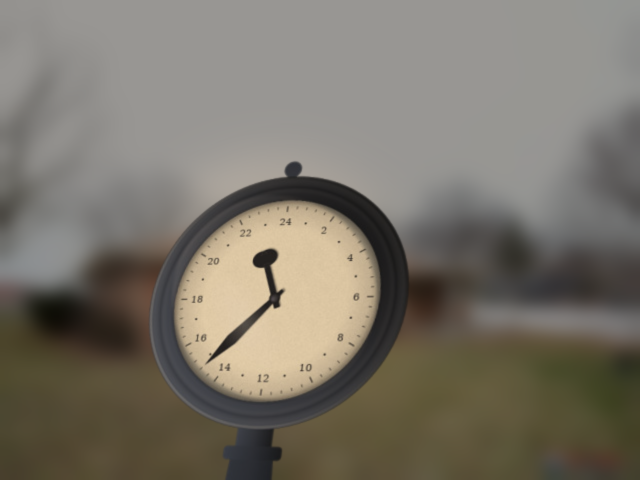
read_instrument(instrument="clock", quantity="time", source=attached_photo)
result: 22:37
